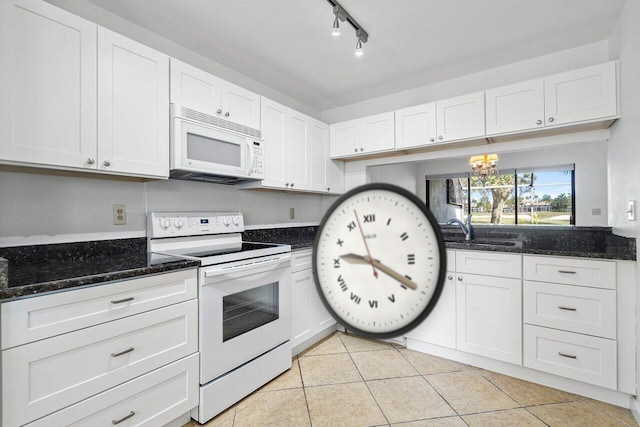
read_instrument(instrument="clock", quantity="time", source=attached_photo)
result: 9:19:57
